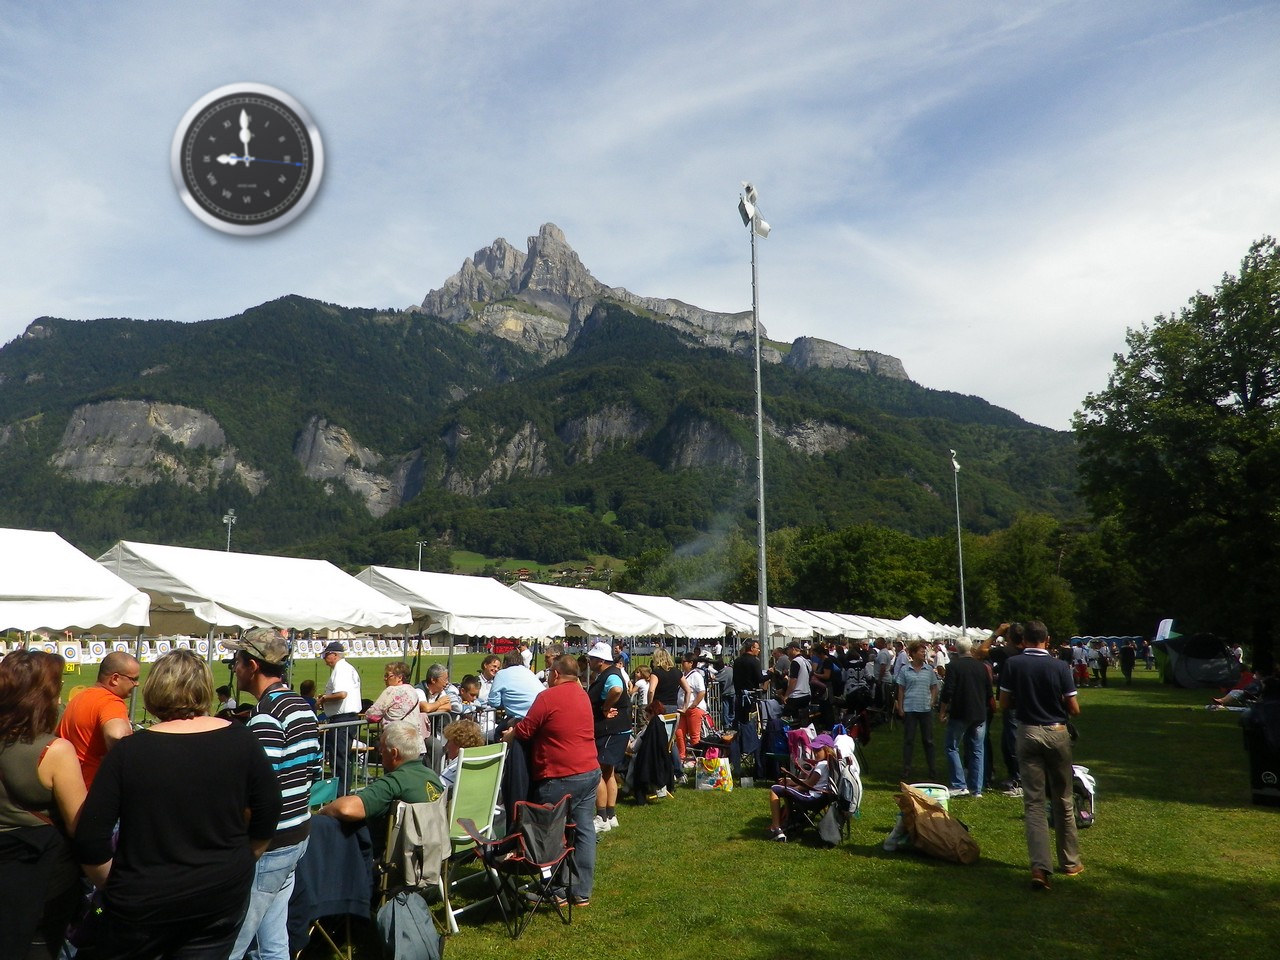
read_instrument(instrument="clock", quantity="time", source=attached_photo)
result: 8:59:16
